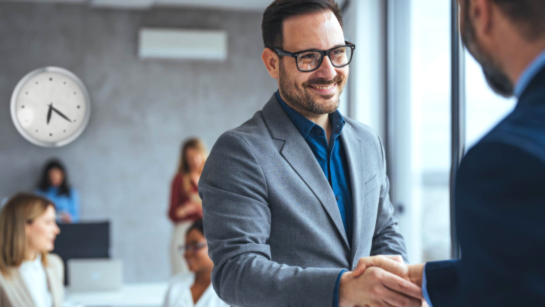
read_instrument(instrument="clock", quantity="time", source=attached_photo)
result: 6:21
